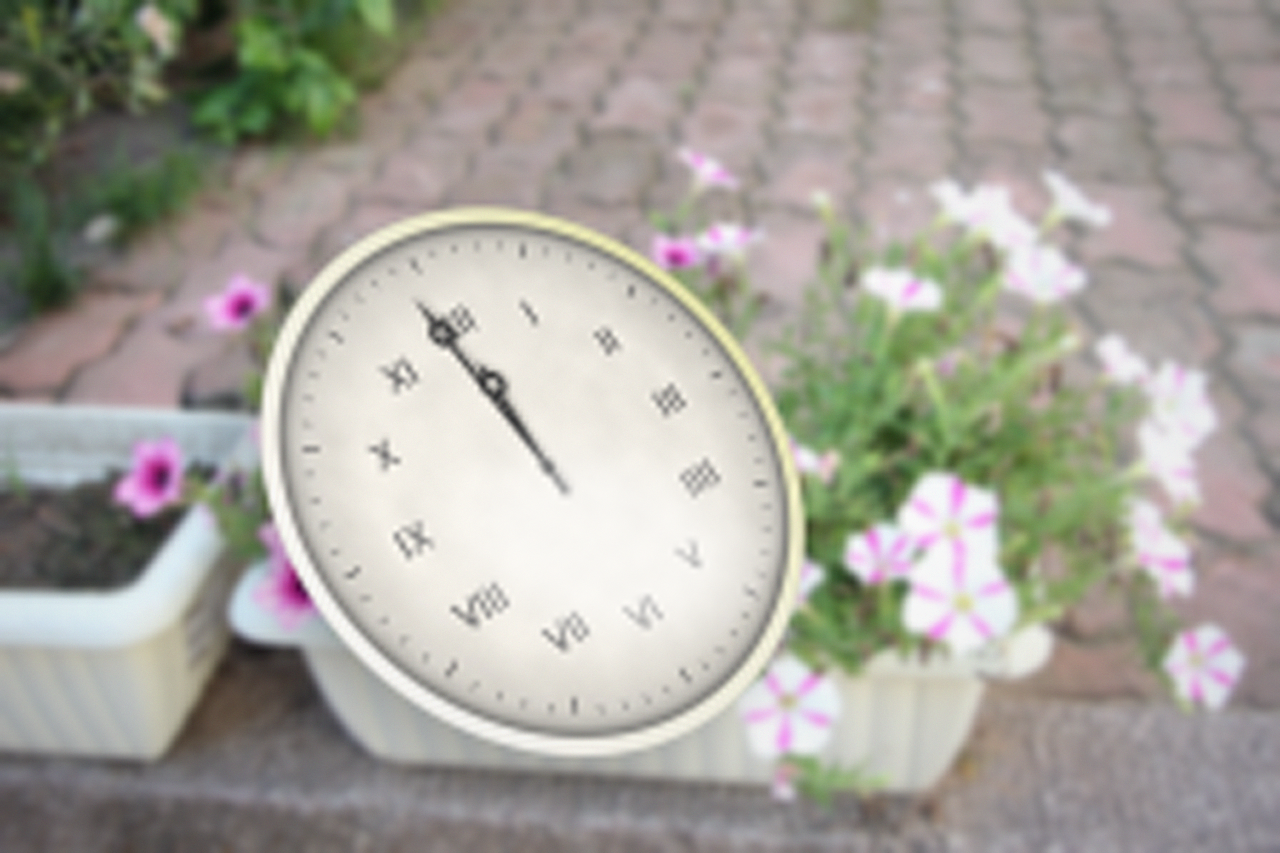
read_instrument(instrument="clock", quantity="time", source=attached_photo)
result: 11:59
